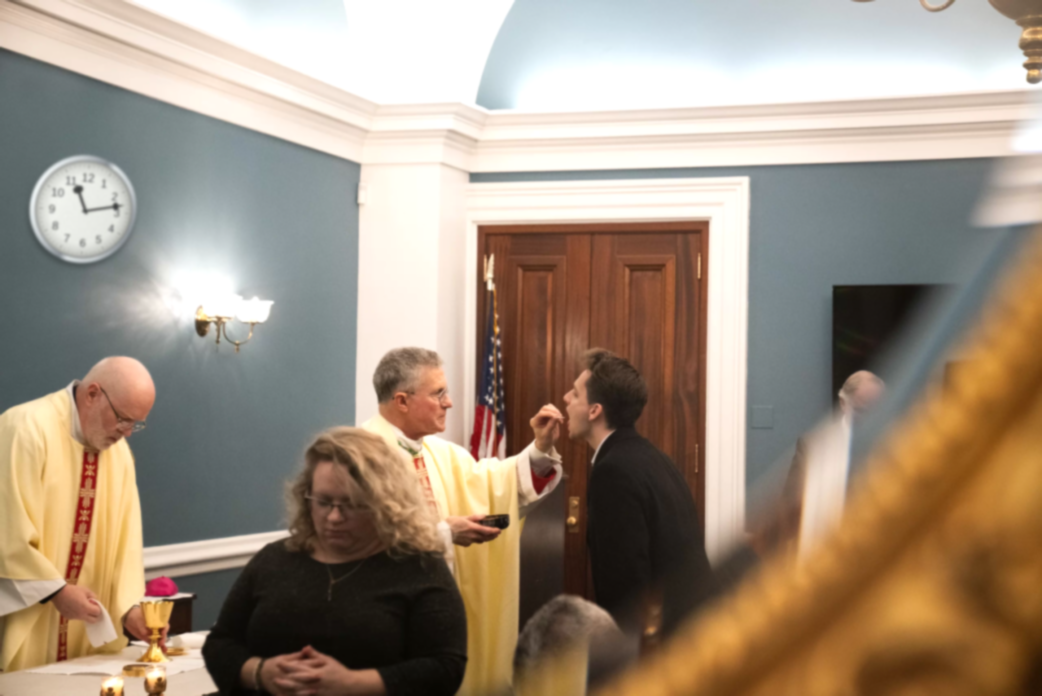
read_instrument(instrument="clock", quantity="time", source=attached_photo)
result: 11:13
